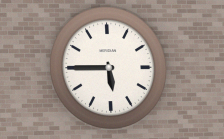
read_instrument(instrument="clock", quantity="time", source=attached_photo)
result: 5:45
